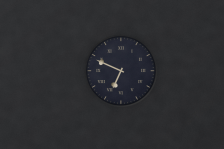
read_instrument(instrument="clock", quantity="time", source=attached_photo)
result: 6:49
